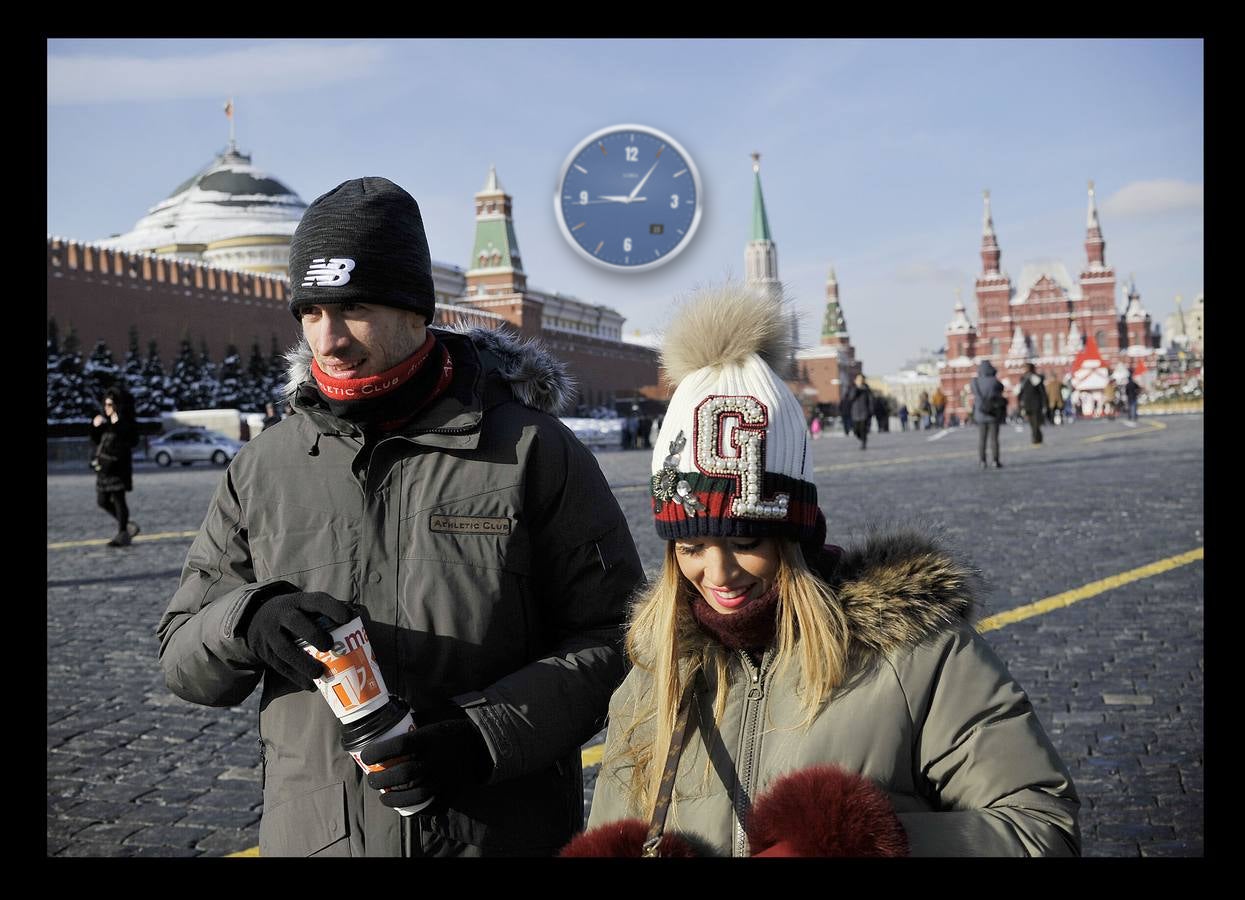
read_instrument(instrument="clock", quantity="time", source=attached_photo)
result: 9:05:44
